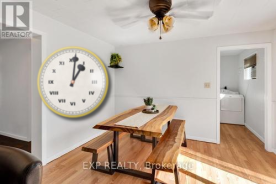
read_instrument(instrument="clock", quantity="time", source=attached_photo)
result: 1:01
